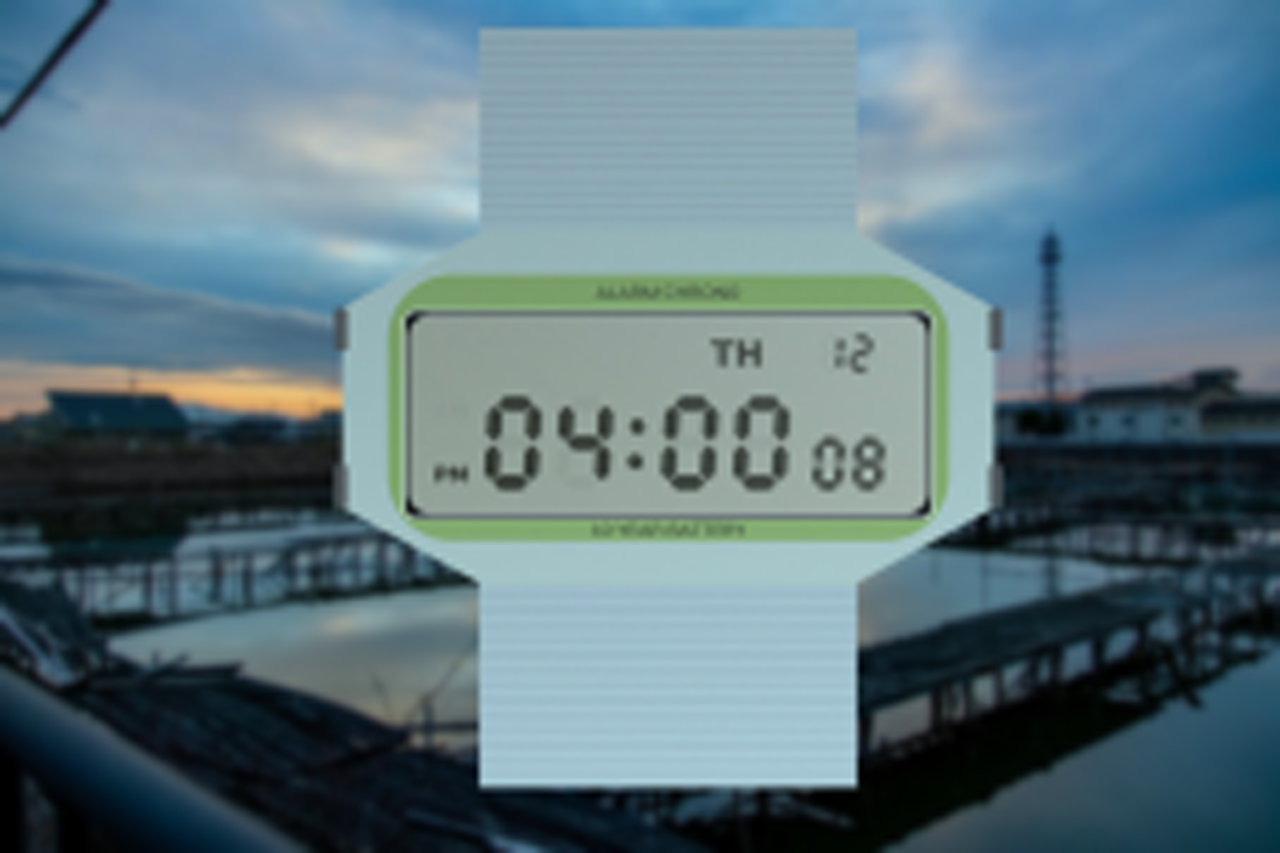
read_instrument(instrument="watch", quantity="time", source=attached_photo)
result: 4:00:08
